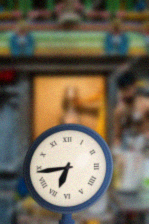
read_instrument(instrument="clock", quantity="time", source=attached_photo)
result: 6:44
